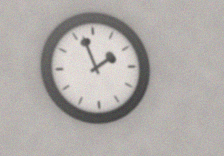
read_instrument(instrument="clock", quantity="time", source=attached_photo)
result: 1:57
